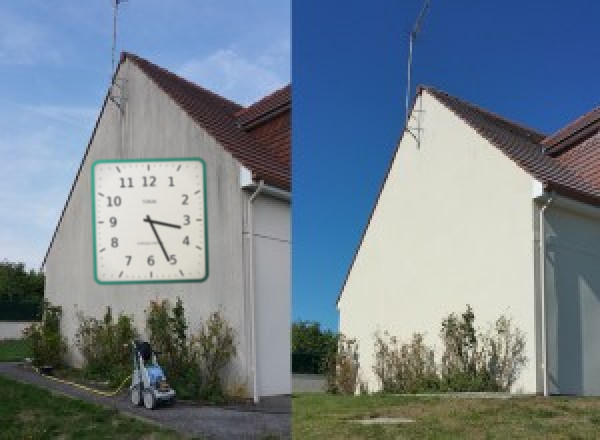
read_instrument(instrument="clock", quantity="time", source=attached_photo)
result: 3:26
